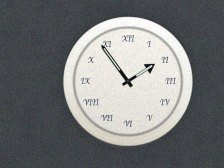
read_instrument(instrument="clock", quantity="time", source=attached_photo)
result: 1:54
